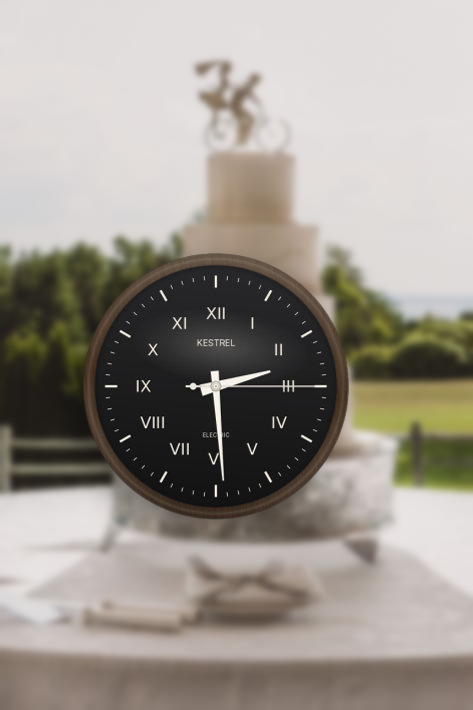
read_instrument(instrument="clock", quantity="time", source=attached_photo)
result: 2:29:15
